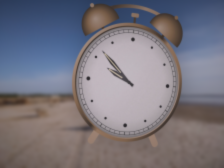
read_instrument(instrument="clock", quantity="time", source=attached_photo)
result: 9:52
